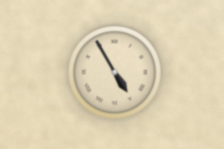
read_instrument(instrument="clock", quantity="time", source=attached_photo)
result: 4:55
